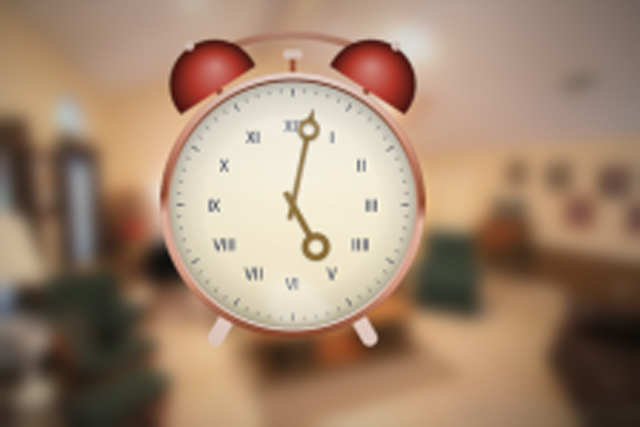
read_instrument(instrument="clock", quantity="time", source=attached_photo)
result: 5:02
